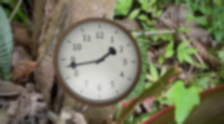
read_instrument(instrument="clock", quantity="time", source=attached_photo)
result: 1:43
